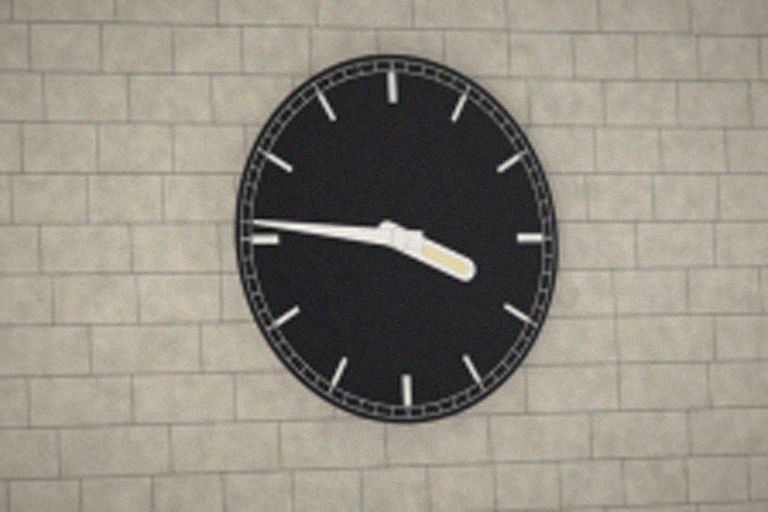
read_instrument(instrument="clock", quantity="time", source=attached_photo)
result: 3:46
